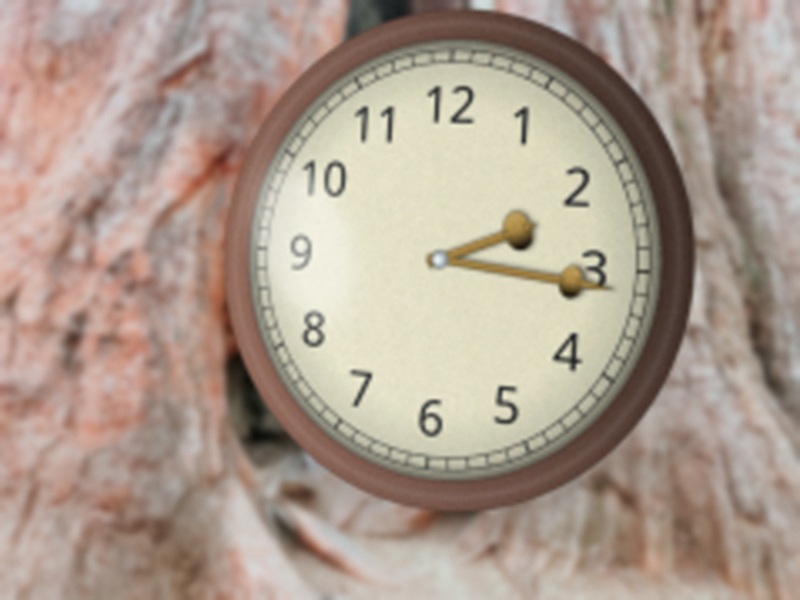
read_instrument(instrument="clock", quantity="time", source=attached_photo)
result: 2:16
